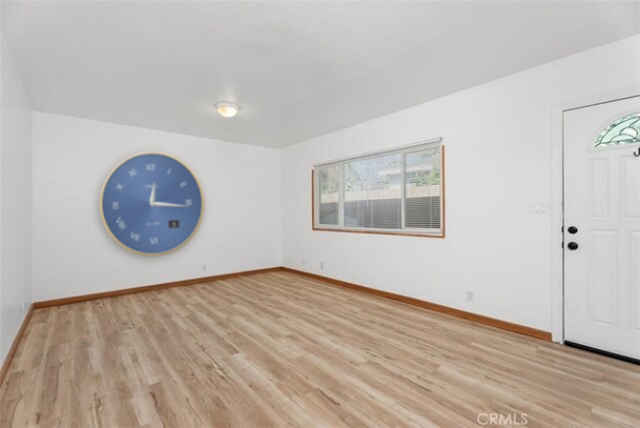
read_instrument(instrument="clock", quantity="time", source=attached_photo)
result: 12:16
